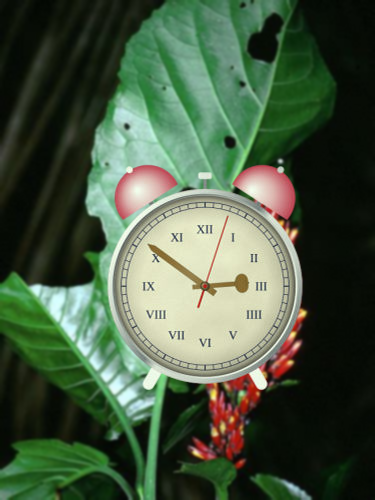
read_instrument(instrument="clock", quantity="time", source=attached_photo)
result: 2:51:03
